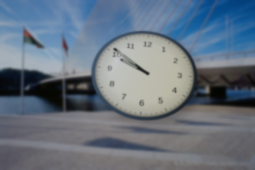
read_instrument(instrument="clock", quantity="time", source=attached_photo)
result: 9:51
